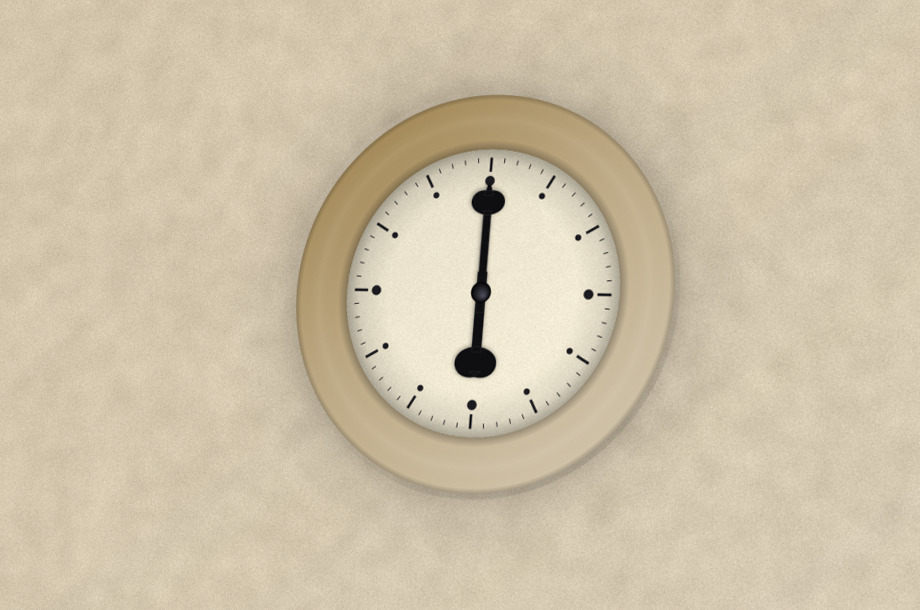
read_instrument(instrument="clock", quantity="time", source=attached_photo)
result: 6:00
